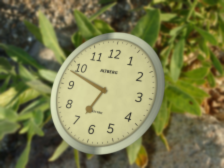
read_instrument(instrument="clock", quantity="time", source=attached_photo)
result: 6:48
